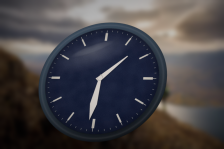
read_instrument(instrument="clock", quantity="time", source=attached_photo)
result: 1:31
